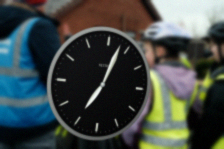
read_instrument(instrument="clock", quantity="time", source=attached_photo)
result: 7:03
